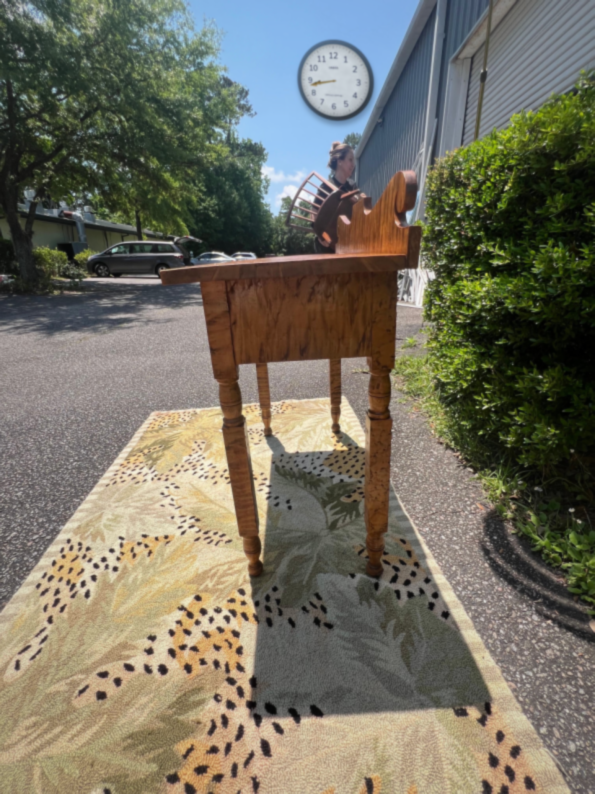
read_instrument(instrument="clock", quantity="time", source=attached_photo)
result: 8:43
